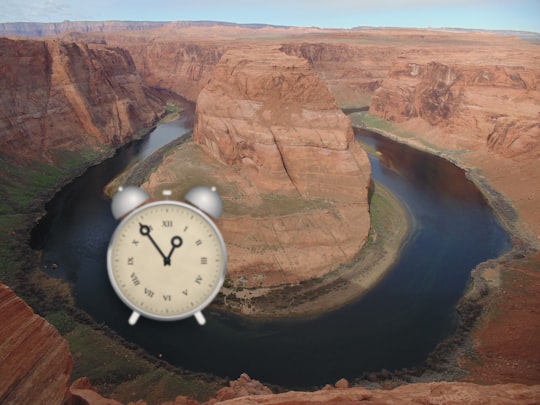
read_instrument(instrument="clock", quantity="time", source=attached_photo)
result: 12:54
